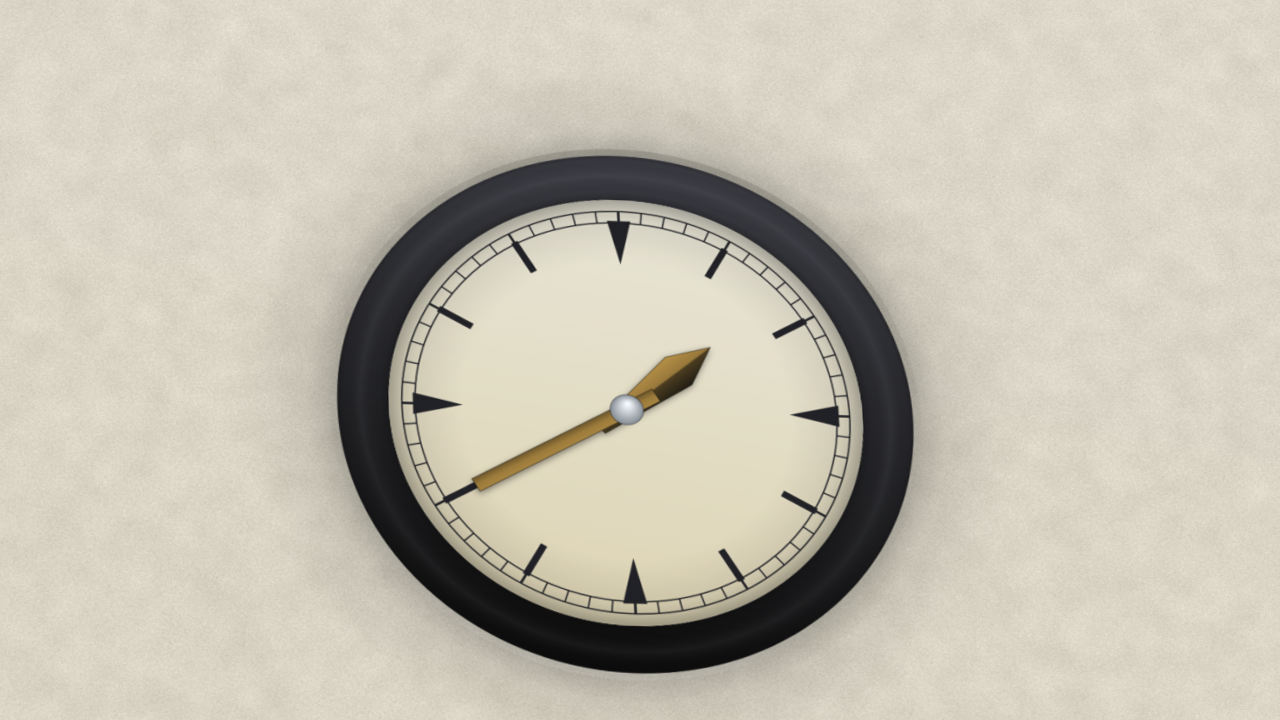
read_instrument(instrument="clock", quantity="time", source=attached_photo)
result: 1:40
